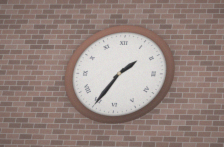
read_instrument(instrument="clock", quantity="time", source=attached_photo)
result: 1:35
